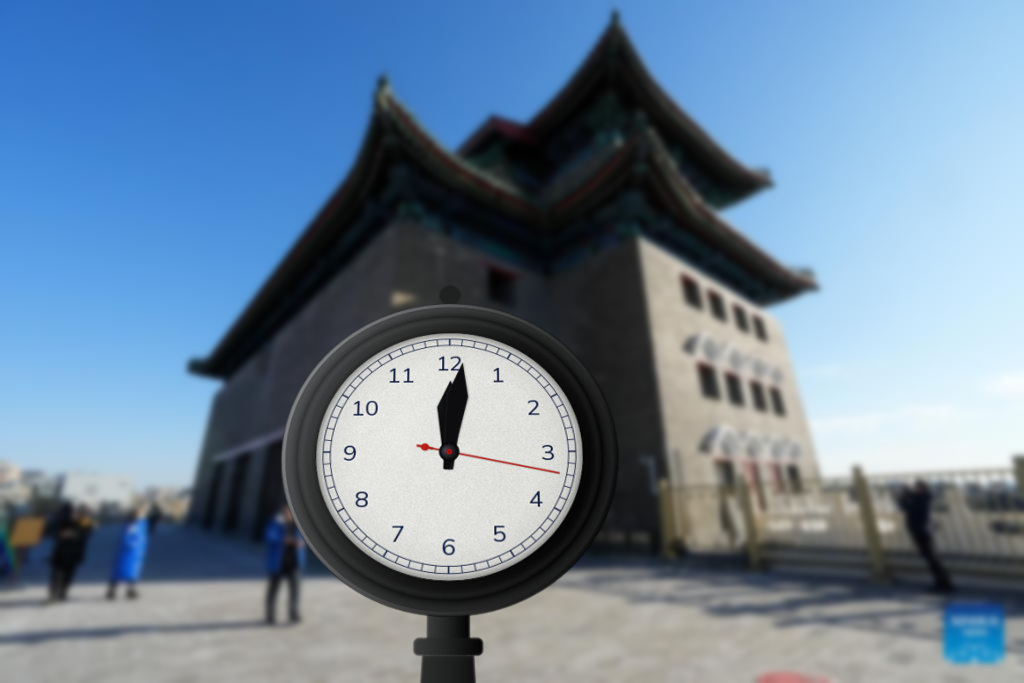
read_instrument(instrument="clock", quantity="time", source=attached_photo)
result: 12:01:17
